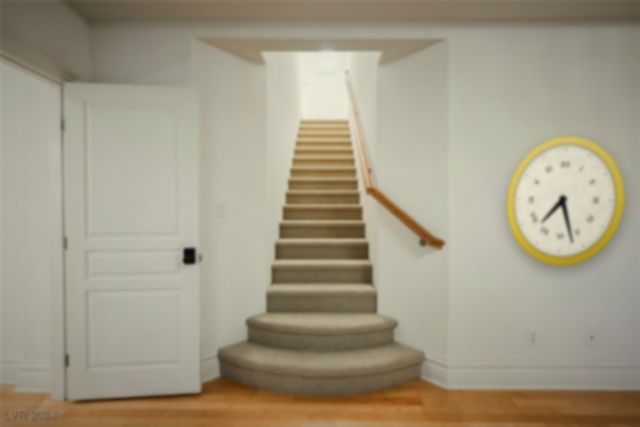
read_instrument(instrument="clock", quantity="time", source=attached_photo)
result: 7:27
